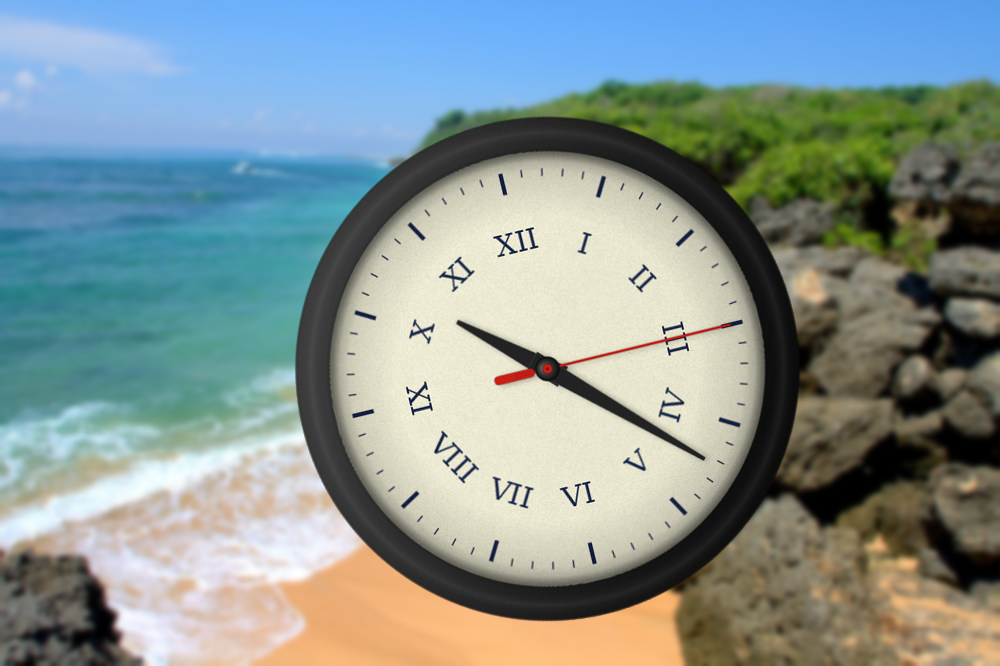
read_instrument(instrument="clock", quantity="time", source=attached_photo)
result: 10:22:15
